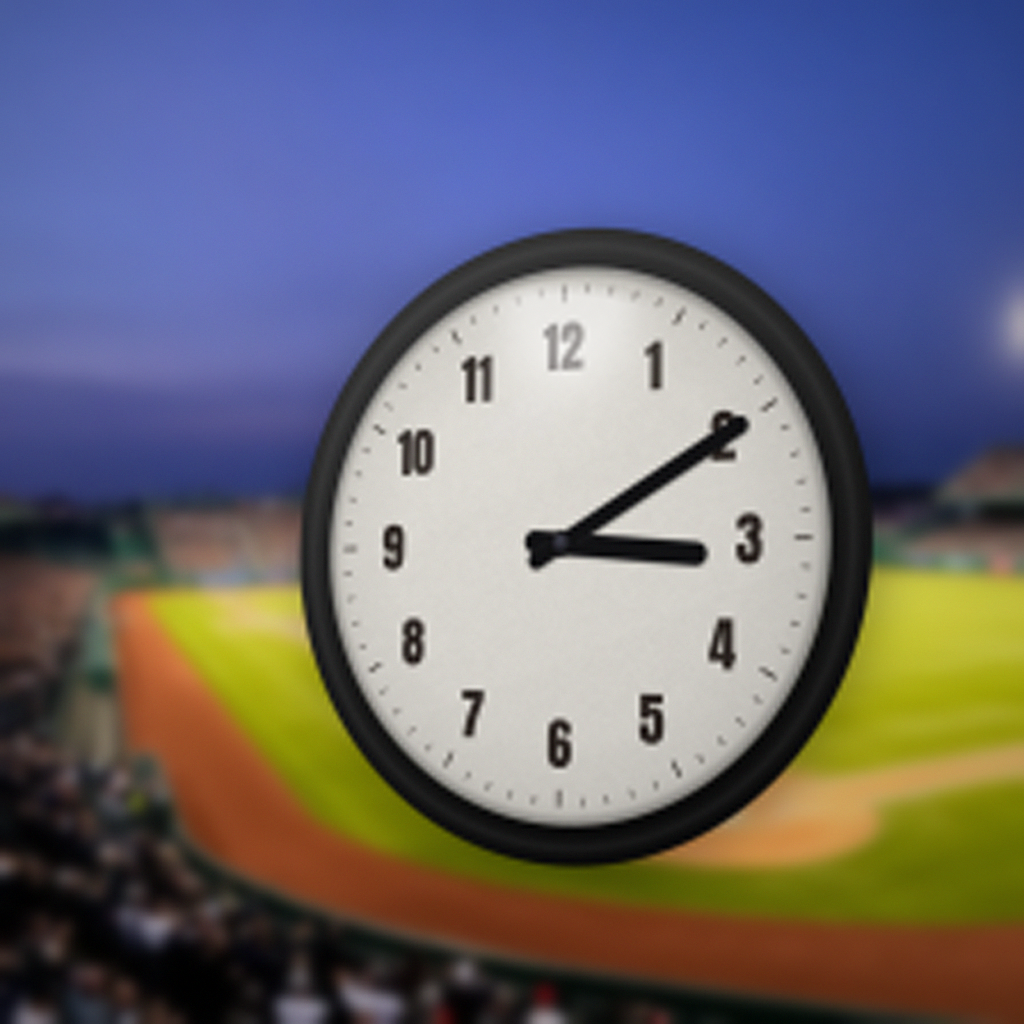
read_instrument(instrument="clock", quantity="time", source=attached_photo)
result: 3:10
